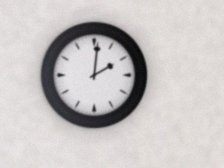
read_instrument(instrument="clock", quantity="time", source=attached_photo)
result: 2:01
